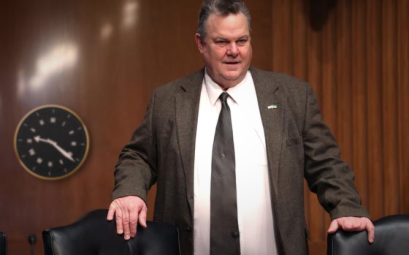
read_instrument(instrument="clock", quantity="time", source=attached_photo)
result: 9:21
